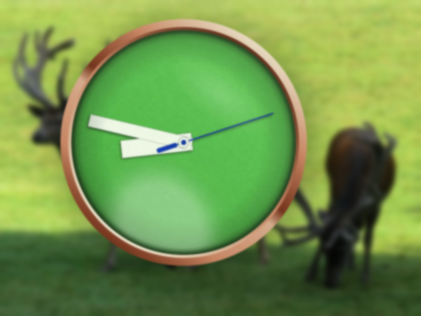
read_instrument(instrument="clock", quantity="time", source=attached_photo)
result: 8:47:12
